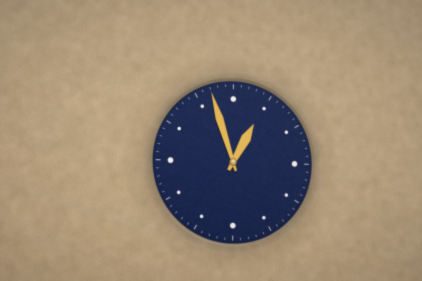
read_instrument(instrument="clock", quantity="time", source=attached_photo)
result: 12:57
